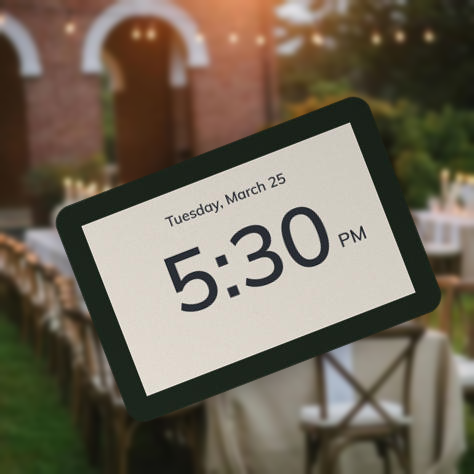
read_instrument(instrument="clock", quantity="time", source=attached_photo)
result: 5:30
